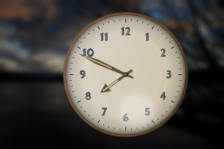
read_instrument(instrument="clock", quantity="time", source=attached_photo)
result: 7:49
